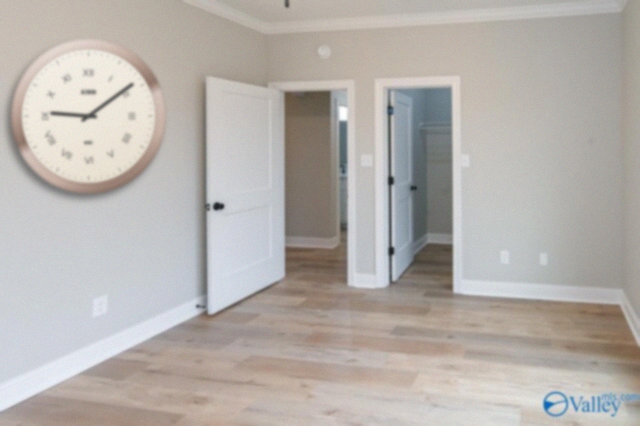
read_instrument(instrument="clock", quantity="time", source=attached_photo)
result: 9:09
